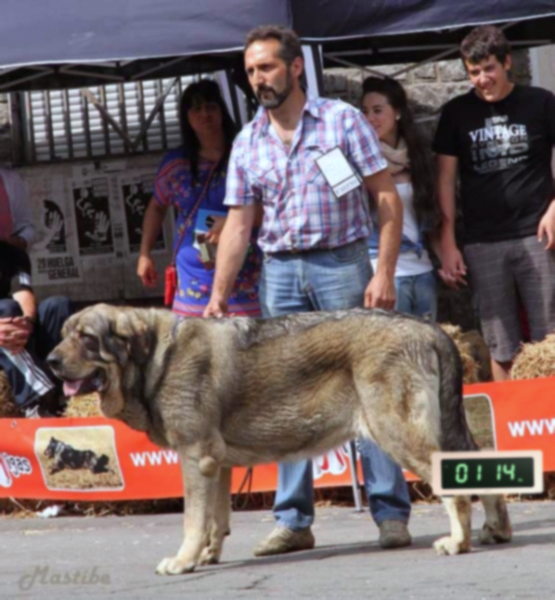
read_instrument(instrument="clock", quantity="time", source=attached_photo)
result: 1:14
